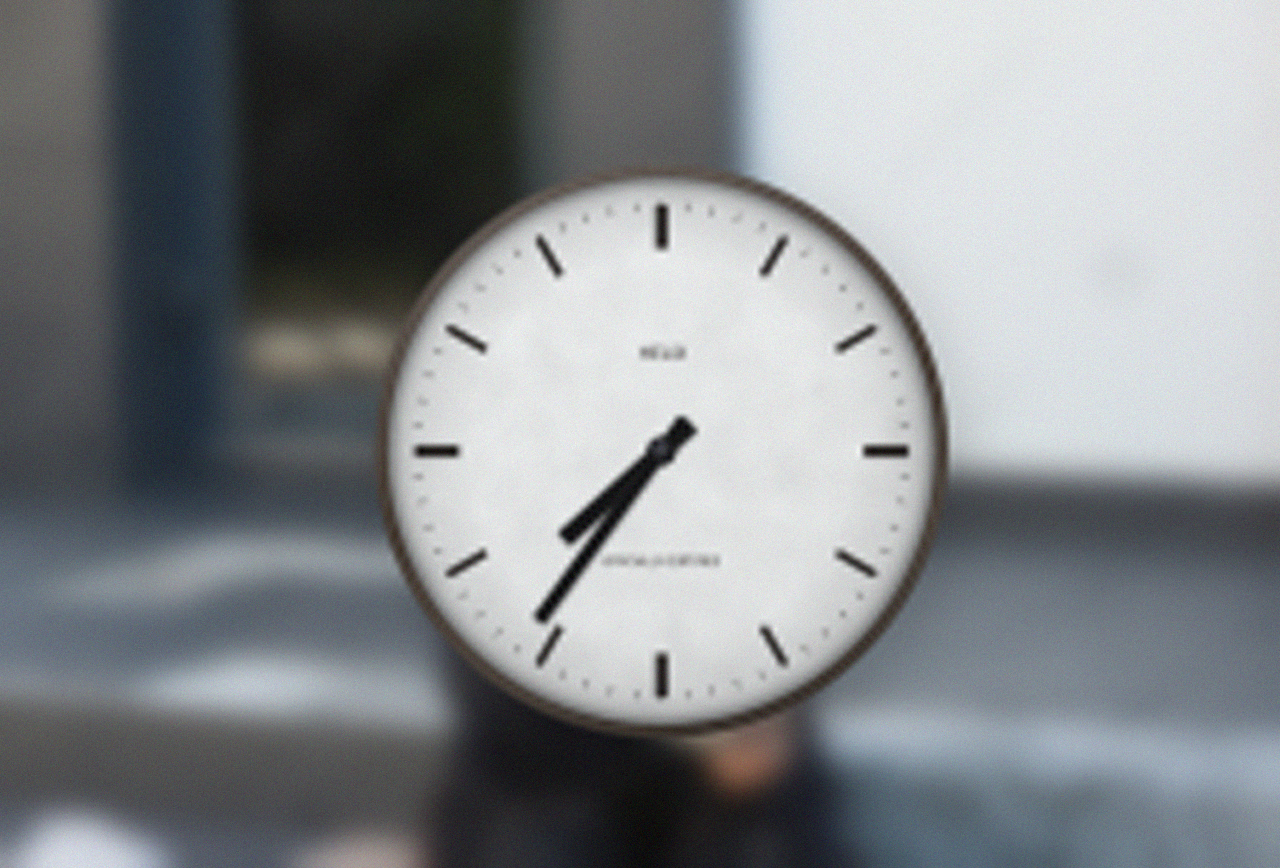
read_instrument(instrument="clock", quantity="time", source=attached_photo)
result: 7:36
